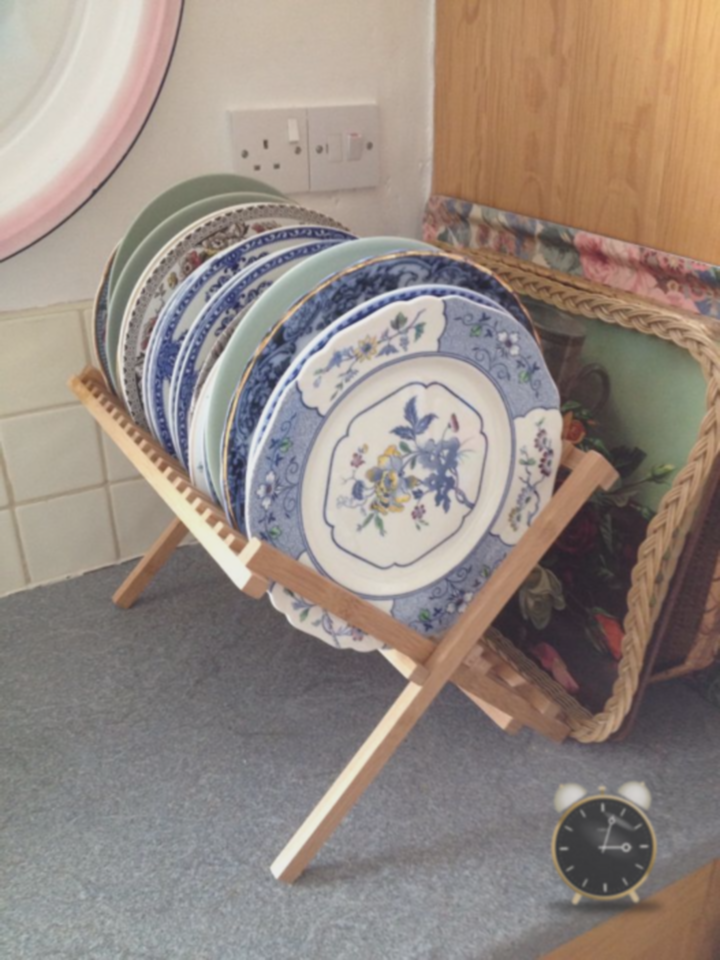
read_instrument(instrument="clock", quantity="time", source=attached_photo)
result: 3:03
